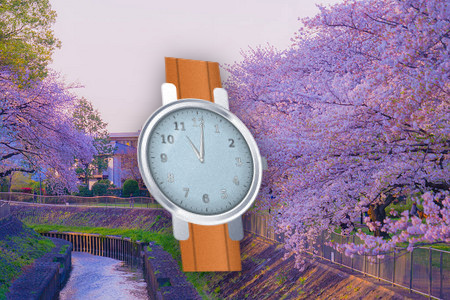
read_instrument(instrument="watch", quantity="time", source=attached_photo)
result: 11:01
